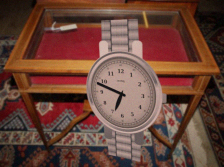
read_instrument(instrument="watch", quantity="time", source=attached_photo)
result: 6:48
